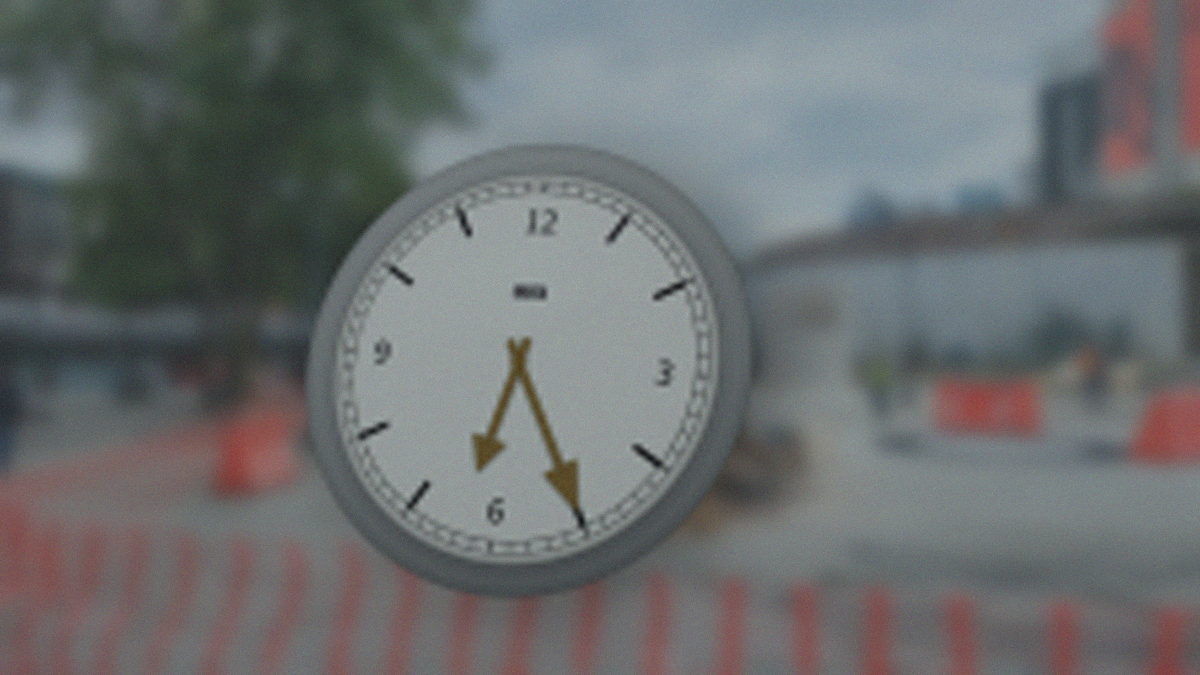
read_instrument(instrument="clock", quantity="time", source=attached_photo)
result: 6:25
